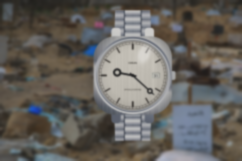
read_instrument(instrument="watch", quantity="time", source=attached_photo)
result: 9:22
